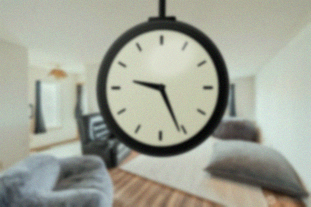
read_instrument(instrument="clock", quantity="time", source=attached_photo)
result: 9:26
